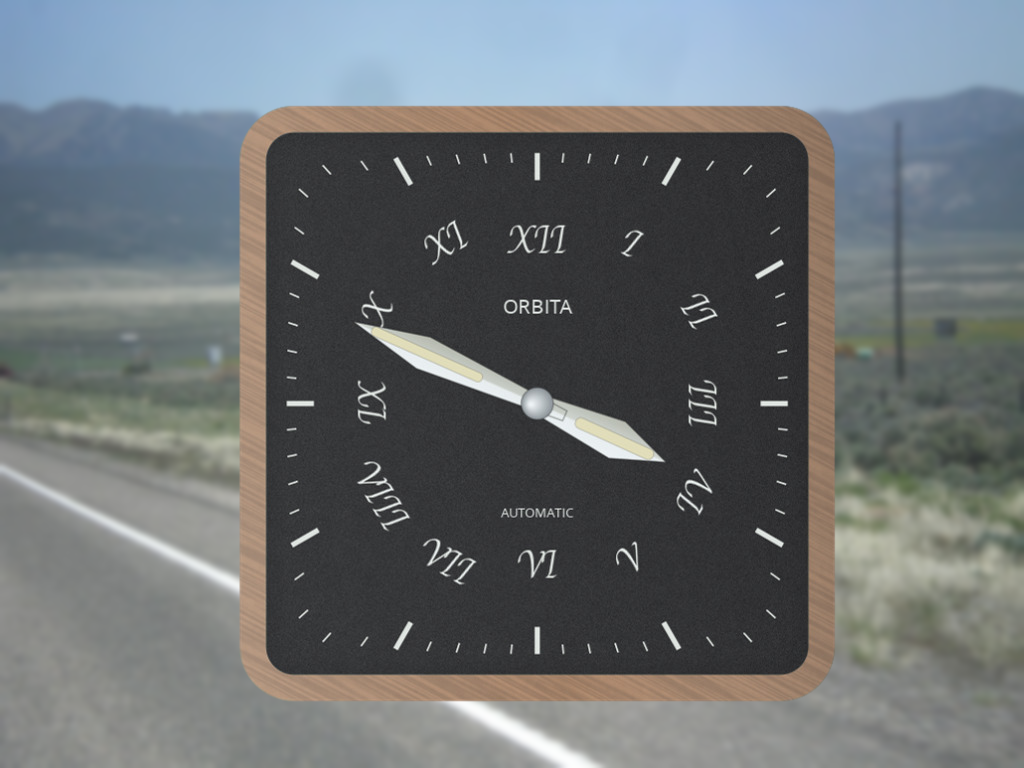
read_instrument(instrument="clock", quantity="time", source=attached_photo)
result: 3:49
